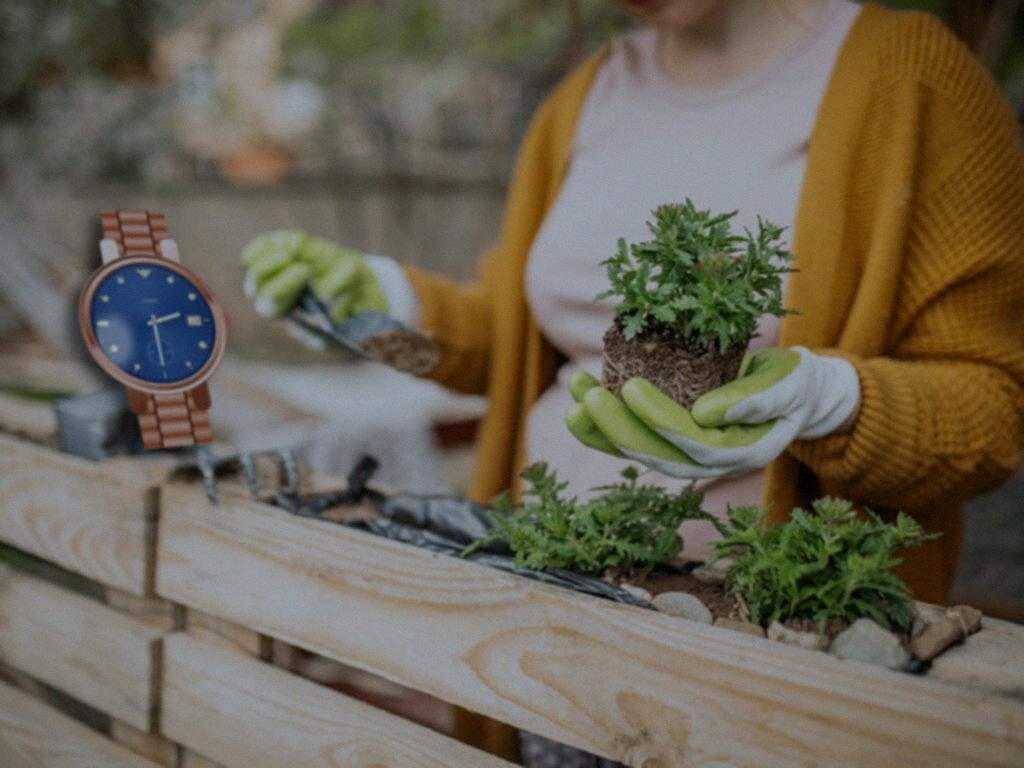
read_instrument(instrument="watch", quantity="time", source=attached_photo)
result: 2:30
